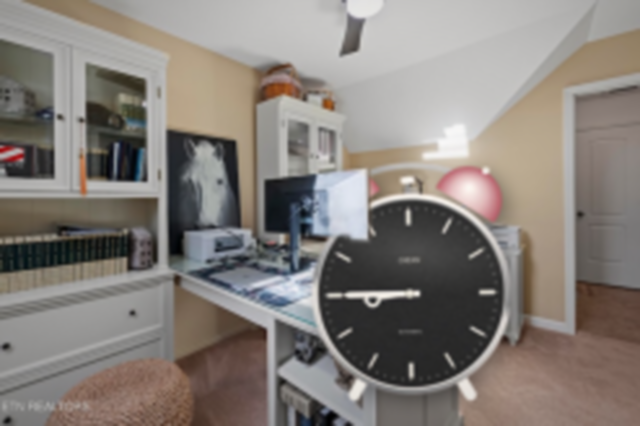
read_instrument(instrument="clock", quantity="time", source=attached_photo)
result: 8:45
